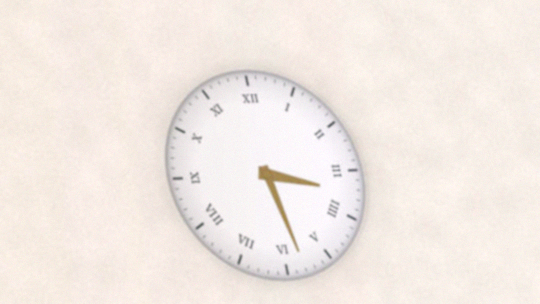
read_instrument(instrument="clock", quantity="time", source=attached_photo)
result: 3:28
